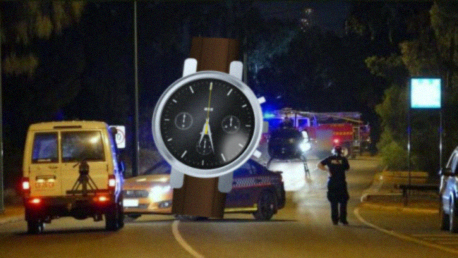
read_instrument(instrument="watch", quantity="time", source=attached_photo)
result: 6:27
